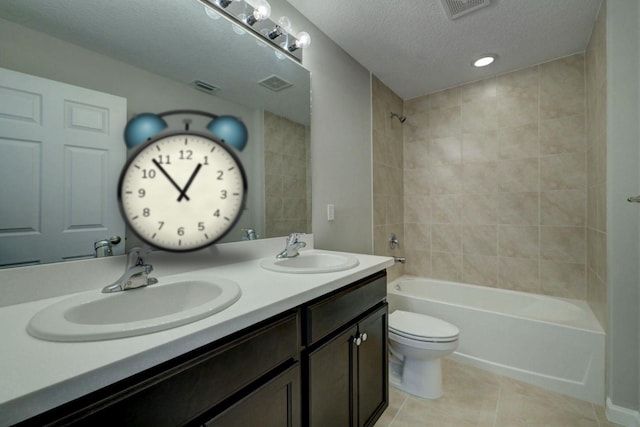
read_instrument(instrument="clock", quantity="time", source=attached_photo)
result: 12:53
